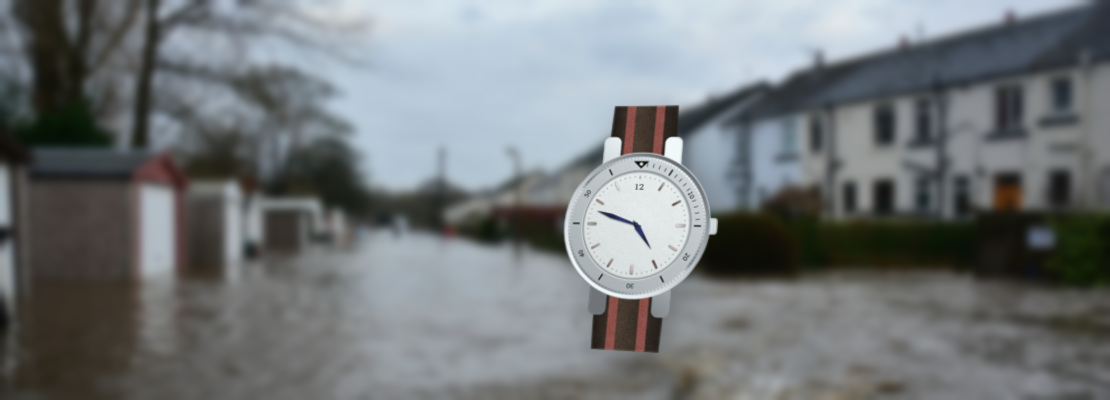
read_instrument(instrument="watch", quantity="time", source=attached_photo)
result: 4:48
